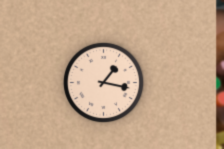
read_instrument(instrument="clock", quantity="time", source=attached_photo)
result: 1:17
